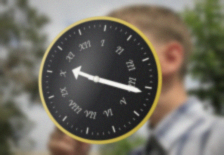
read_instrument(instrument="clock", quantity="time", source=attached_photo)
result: 10:21
